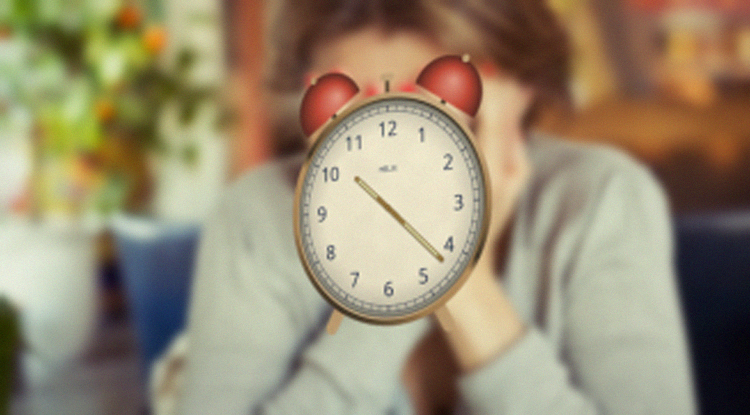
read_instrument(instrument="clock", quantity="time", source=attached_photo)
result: 10:22
